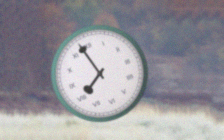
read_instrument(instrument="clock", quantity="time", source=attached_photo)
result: 7:58
